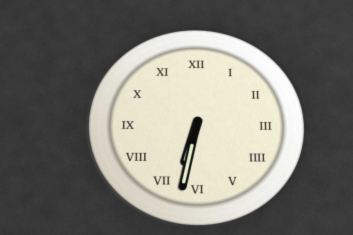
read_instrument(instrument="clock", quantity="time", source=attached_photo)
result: 6:32
